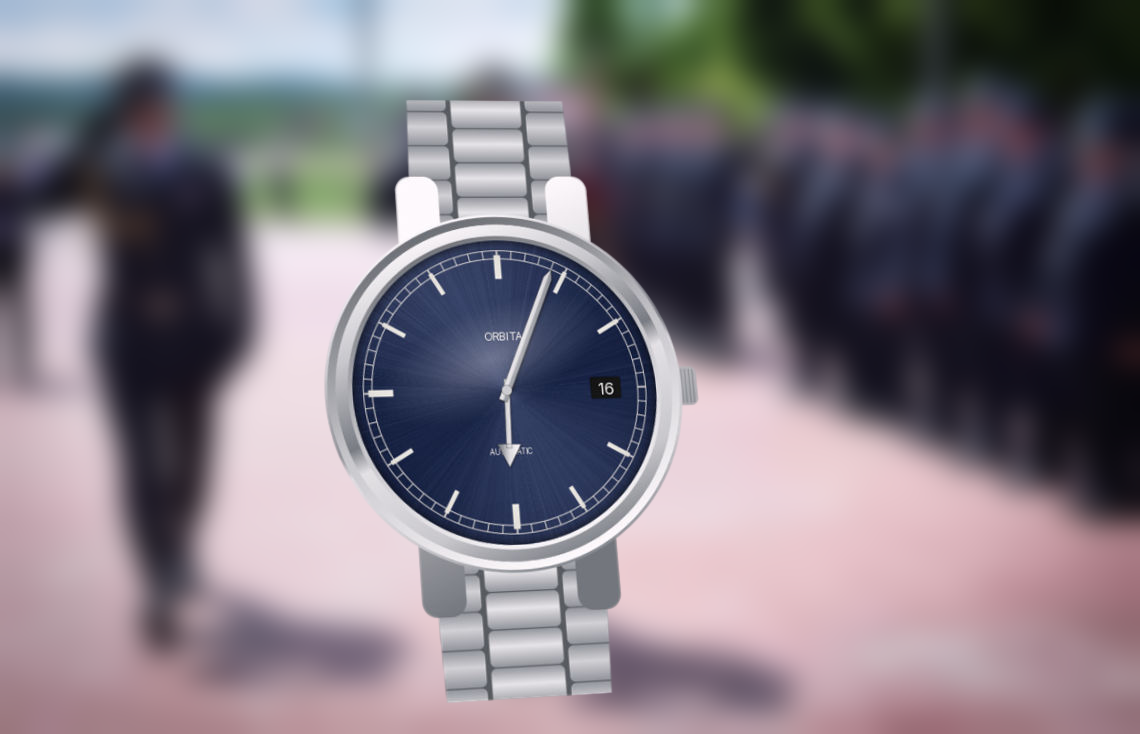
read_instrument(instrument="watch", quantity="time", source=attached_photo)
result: 6:04
